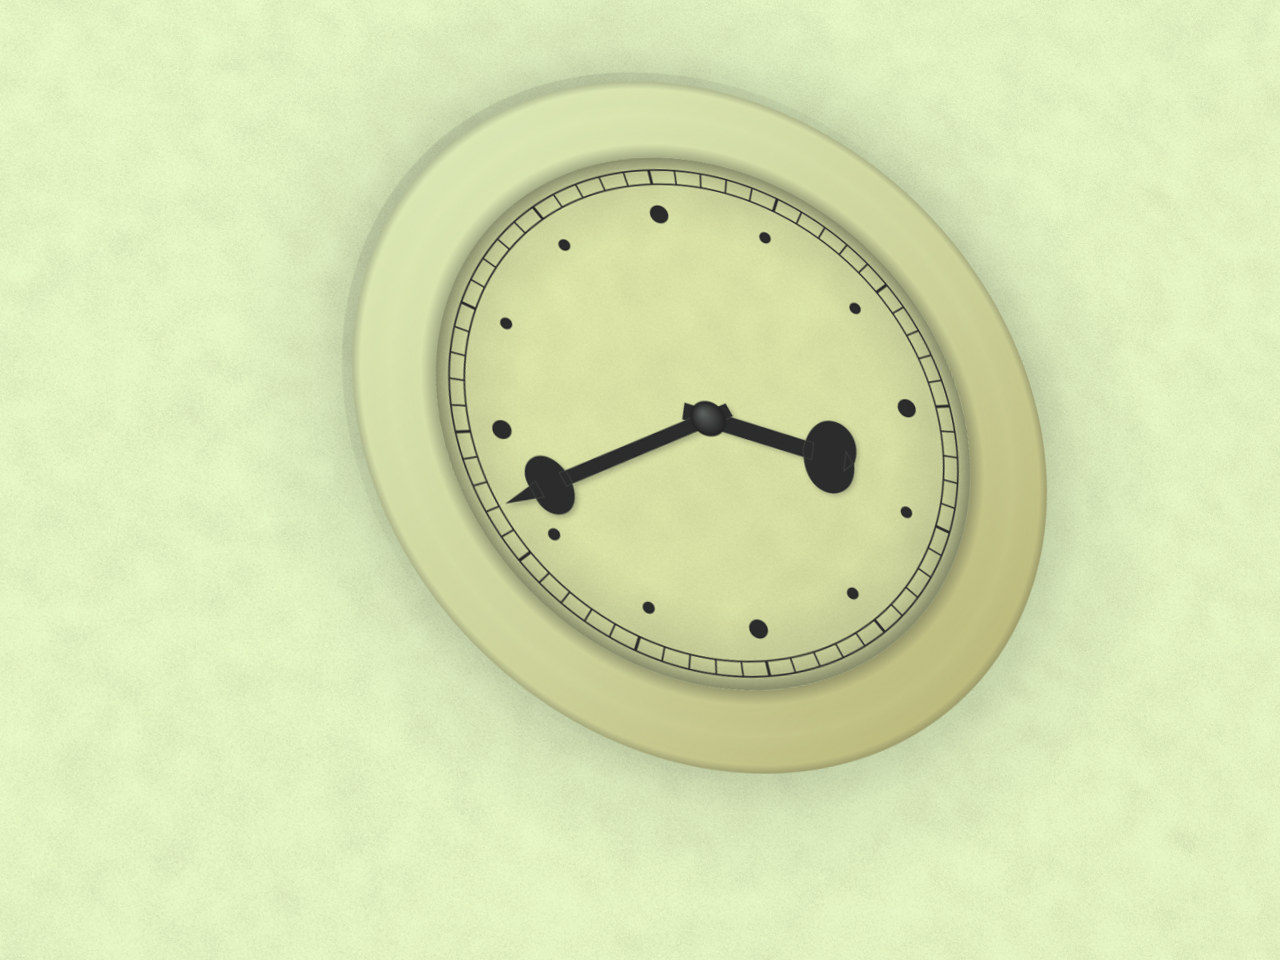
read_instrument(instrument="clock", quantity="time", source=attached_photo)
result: 3:42
